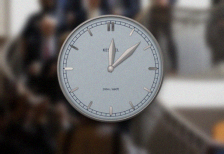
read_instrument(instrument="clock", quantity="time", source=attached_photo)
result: 12:08
